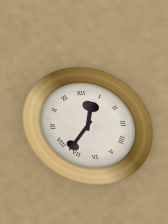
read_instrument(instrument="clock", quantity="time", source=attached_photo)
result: 12:37
